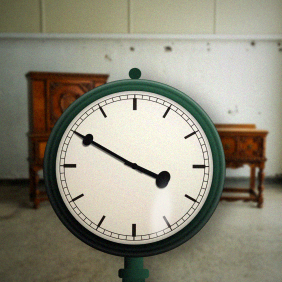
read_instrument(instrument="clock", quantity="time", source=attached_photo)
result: 3:50
